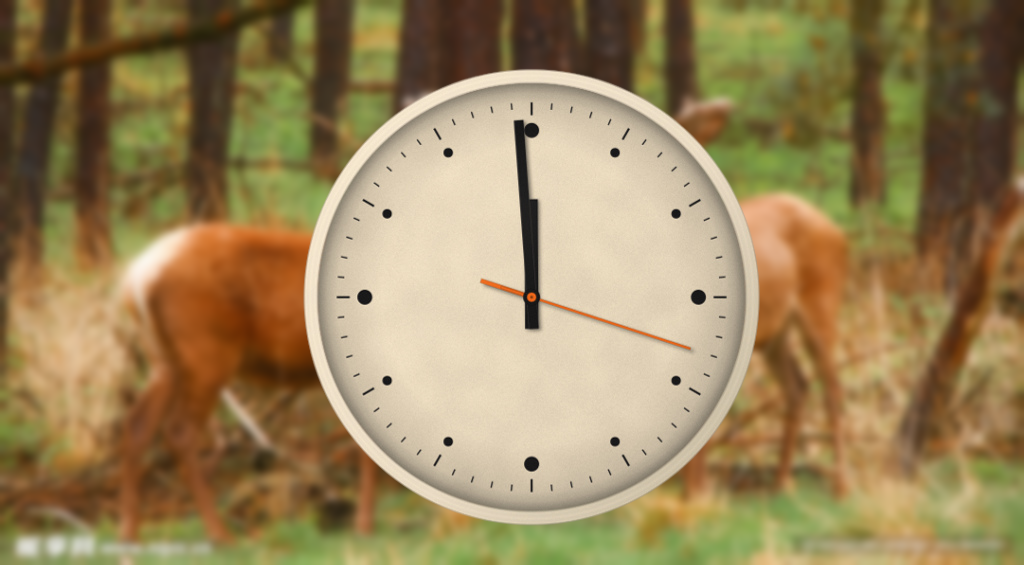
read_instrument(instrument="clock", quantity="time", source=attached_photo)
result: 11:59:18
